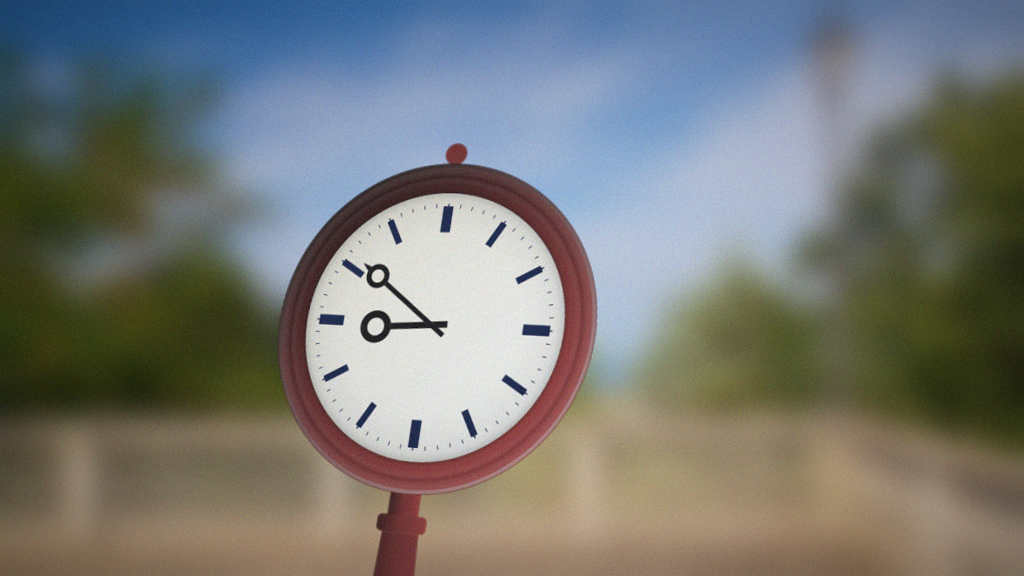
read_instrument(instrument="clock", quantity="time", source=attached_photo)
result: 8:51
